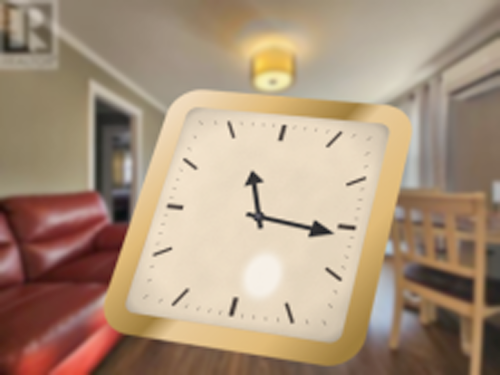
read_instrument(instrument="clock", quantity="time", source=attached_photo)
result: 11:16
